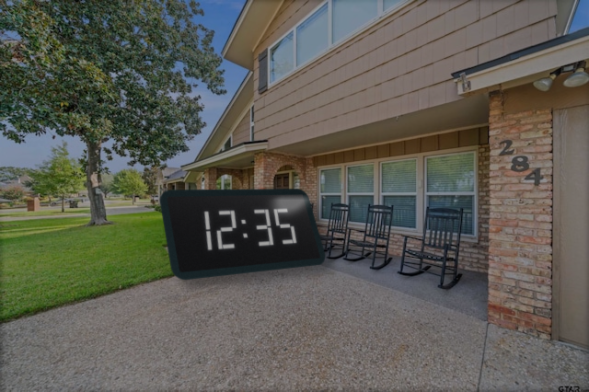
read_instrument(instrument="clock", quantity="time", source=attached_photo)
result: 12:35
